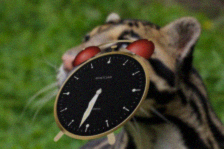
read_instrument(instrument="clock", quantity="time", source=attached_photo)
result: 6:32
